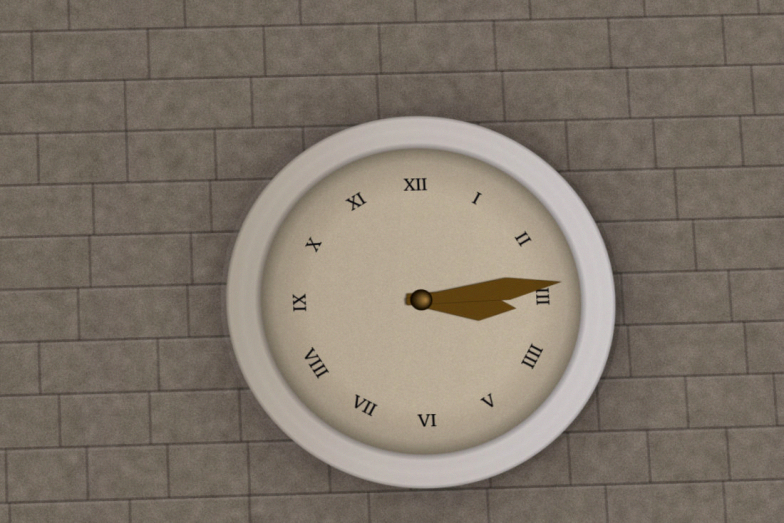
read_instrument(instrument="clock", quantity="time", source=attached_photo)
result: 3:14
